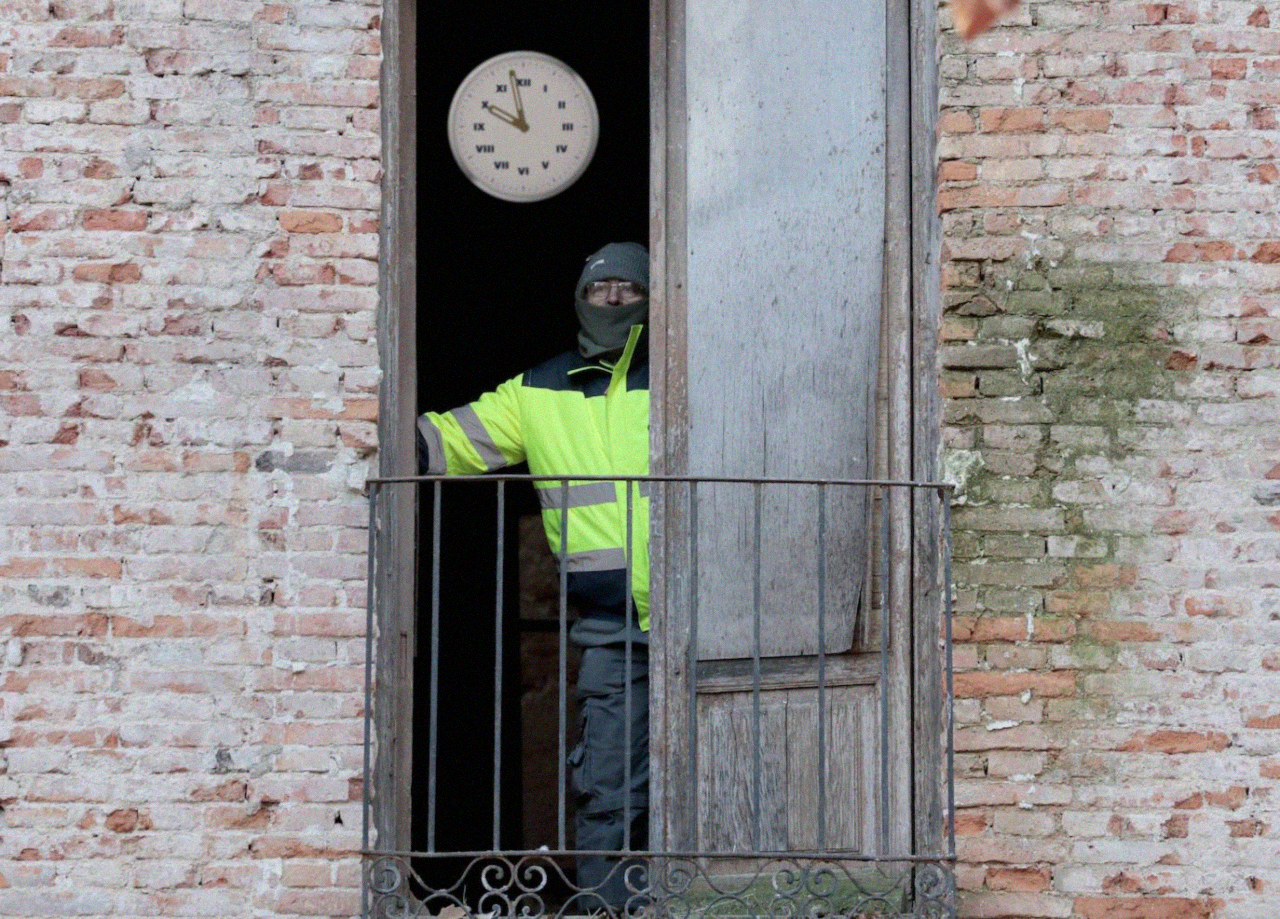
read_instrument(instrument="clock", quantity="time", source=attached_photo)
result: 9:58
